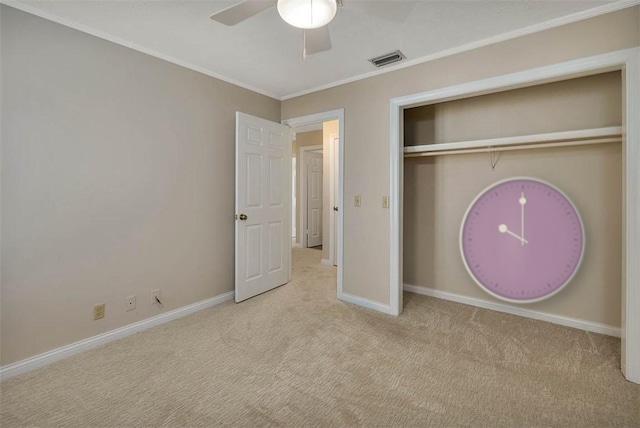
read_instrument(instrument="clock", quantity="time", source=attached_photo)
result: 10:00
